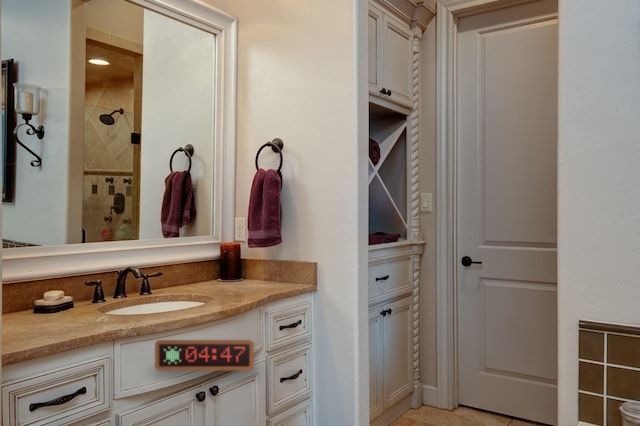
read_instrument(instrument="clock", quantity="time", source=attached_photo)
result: 4:47
